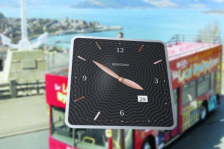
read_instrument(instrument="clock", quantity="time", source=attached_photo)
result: 3:51
